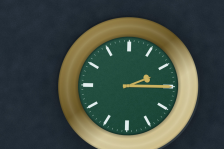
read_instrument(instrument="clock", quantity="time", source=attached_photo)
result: 2:15
